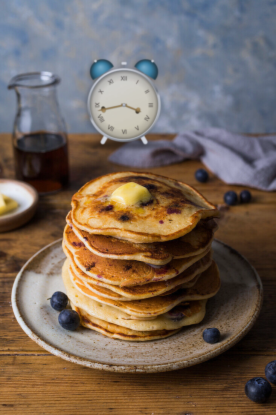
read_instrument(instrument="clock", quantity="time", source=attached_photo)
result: 3:43
